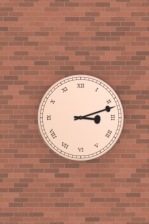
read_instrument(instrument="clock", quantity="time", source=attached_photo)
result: 3:12
